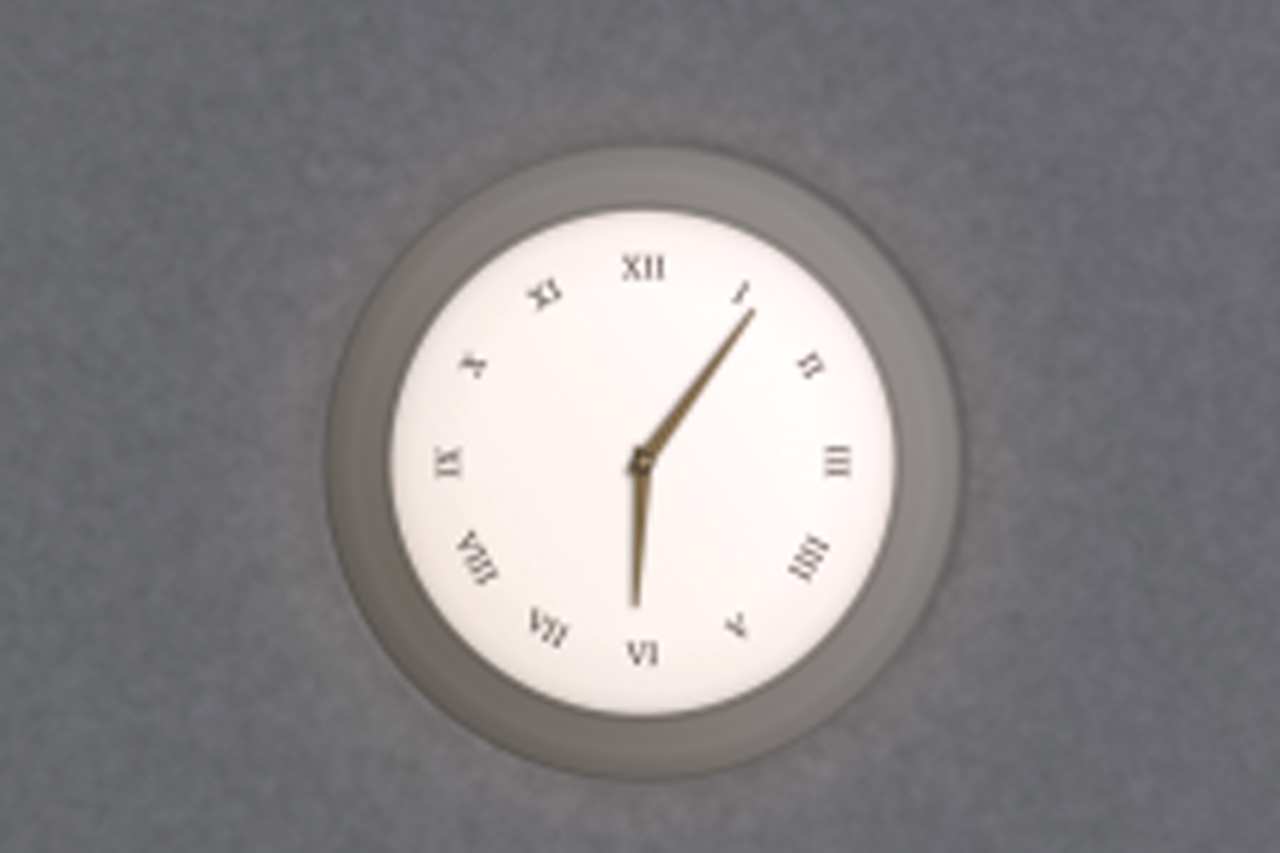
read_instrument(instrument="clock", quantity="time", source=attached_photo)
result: 6:06
